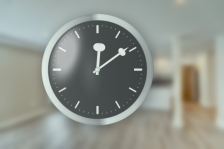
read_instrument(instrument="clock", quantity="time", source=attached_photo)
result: 12:09
